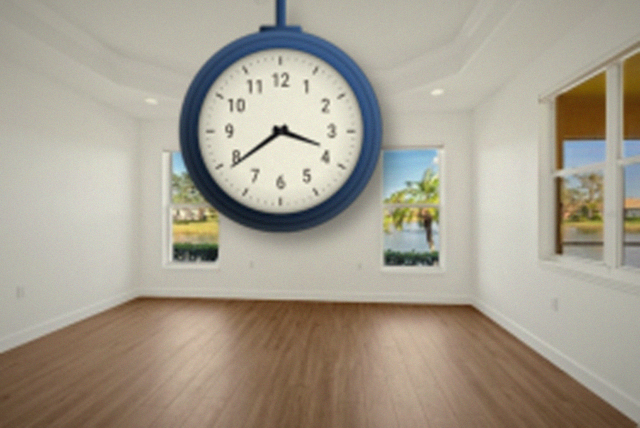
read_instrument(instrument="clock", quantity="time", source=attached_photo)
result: 3:39
